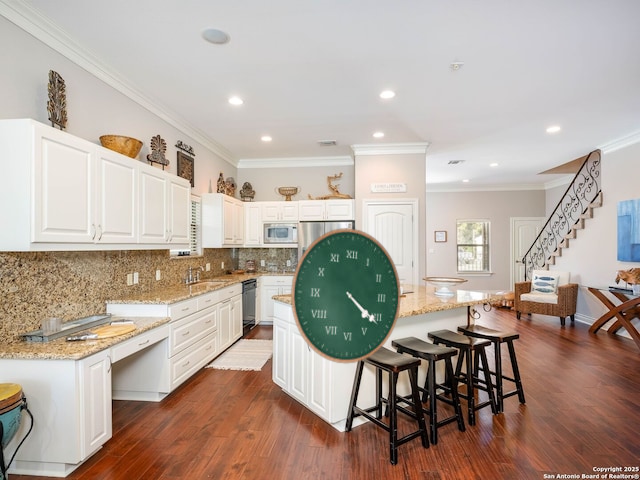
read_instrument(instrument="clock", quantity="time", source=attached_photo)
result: 4:21
